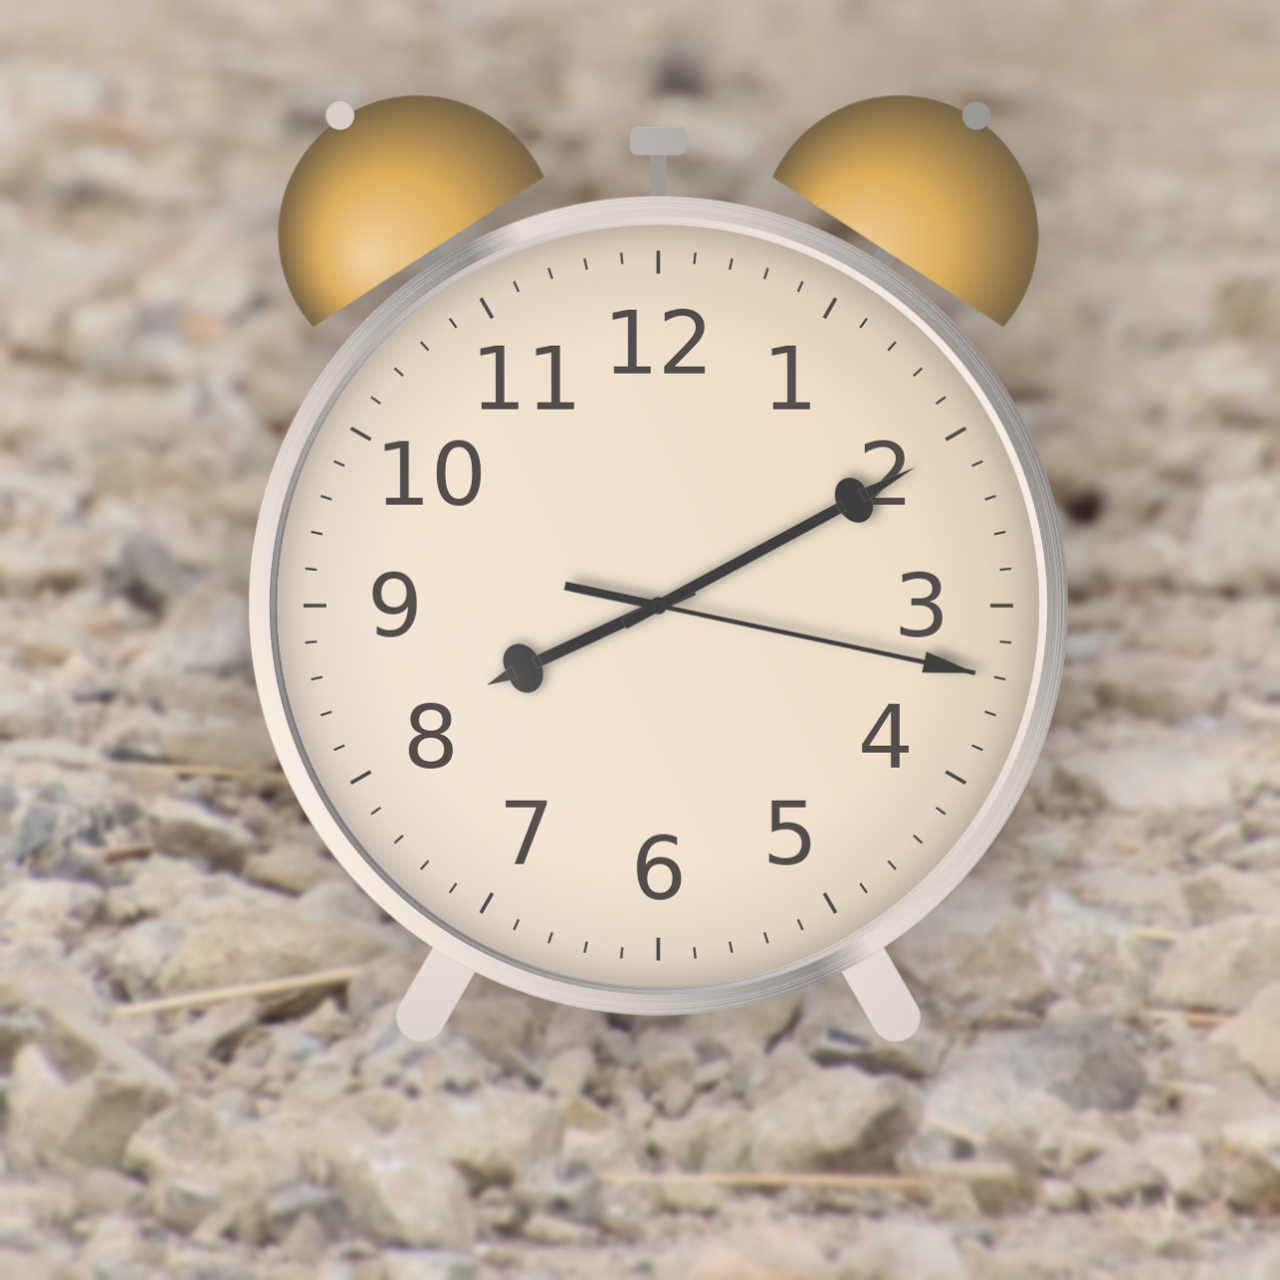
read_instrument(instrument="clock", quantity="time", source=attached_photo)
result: 8:10:17
